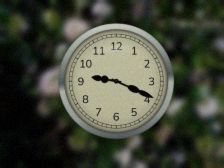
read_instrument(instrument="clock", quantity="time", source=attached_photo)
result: 9:19
